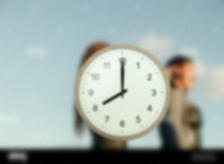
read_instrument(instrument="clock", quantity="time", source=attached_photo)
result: 8:00
